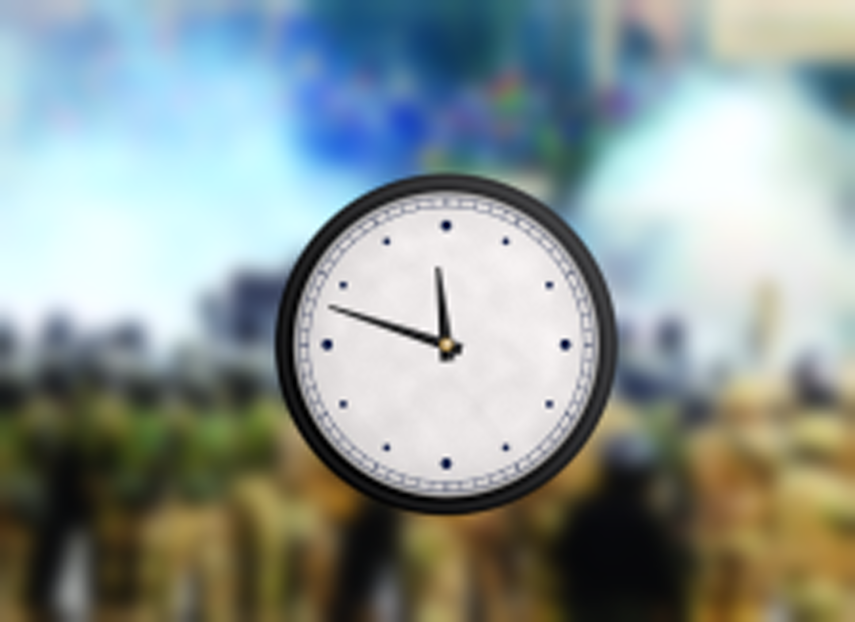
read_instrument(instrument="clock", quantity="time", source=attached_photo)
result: 11:48
